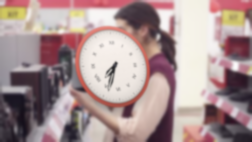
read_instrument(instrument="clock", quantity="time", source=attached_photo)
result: 7:34
